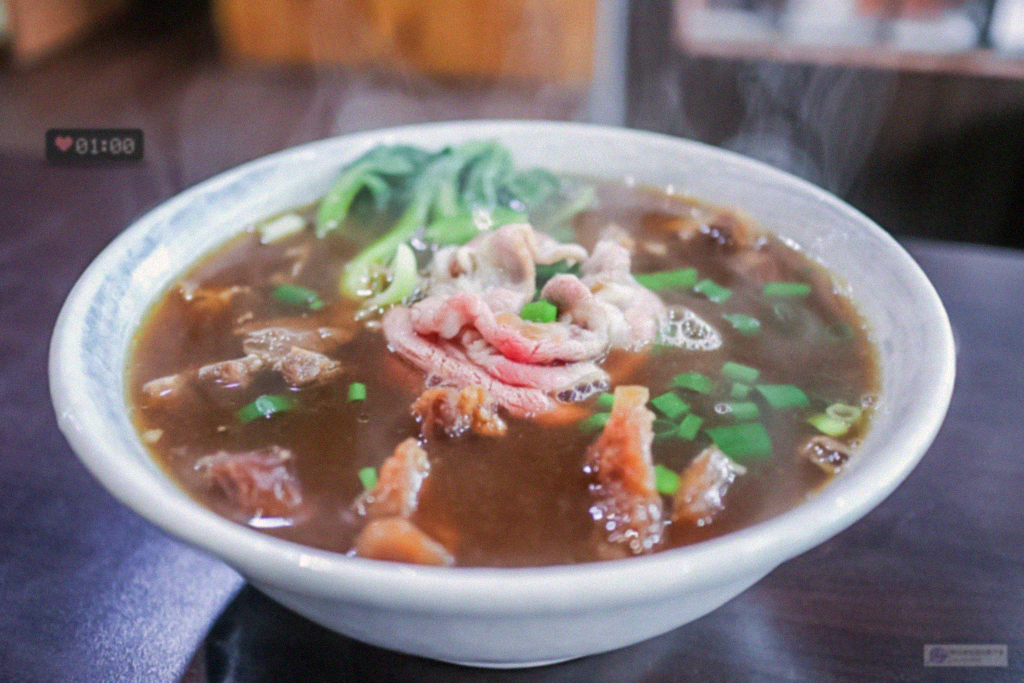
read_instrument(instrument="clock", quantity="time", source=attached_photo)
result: 1:00
